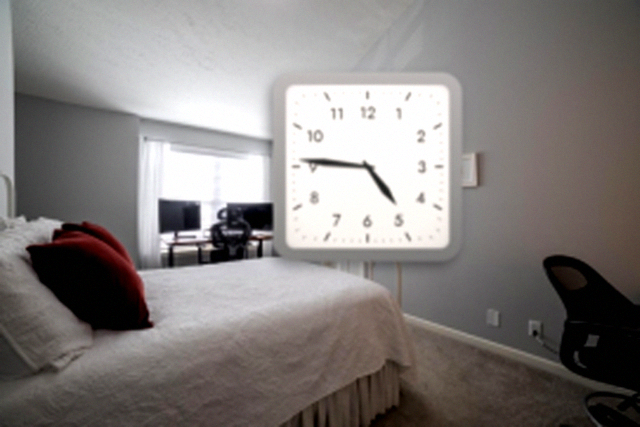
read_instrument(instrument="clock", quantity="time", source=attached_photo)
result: 4:46
